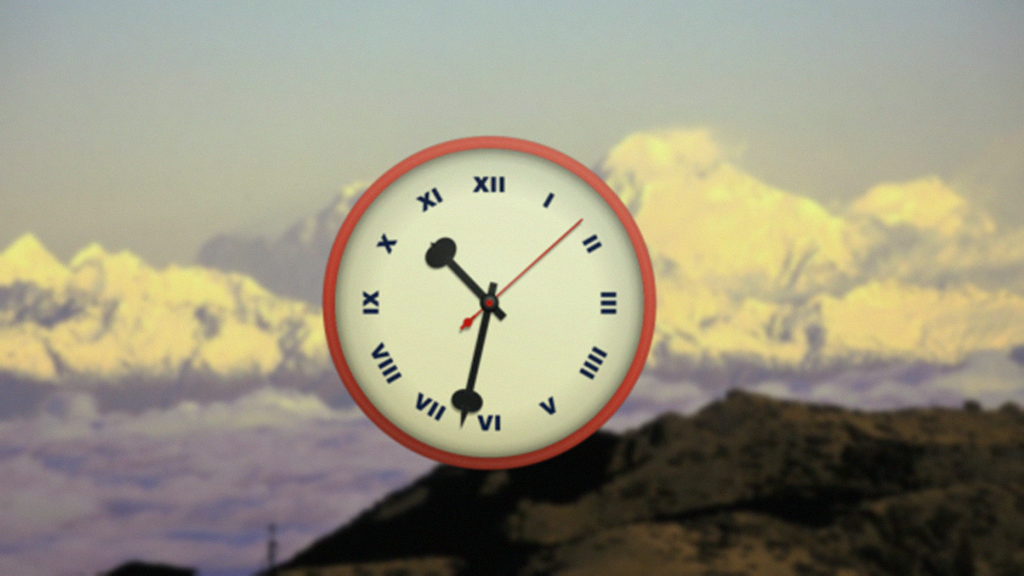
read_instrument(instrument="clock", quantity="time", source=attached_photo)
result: 10:32:08
